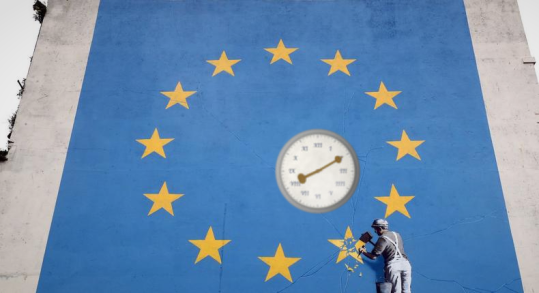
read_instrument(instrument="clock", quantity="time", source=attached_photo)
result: 8:10
